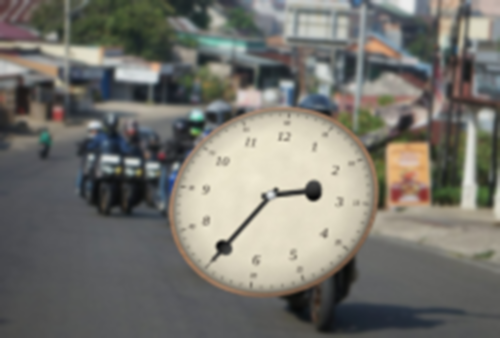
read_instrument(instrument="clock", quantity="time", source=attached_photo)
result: 2:35
